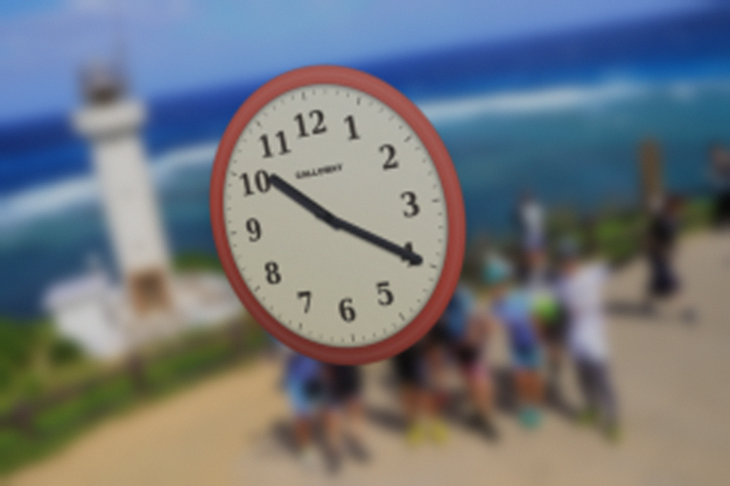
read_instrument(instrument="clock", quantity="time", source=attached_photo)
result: 10:20
